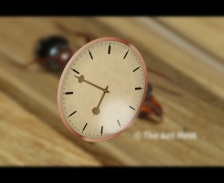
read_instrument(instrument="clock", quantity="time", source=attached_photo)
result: 6:49
